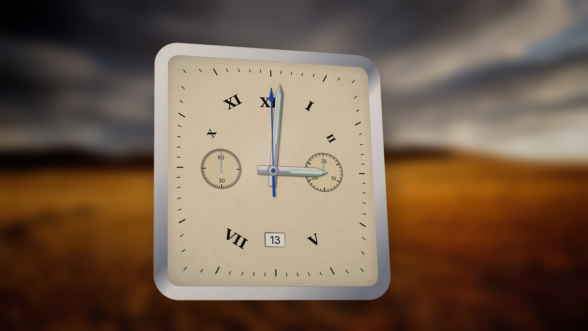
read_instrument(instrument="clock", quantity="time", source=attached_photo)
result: 3:01
